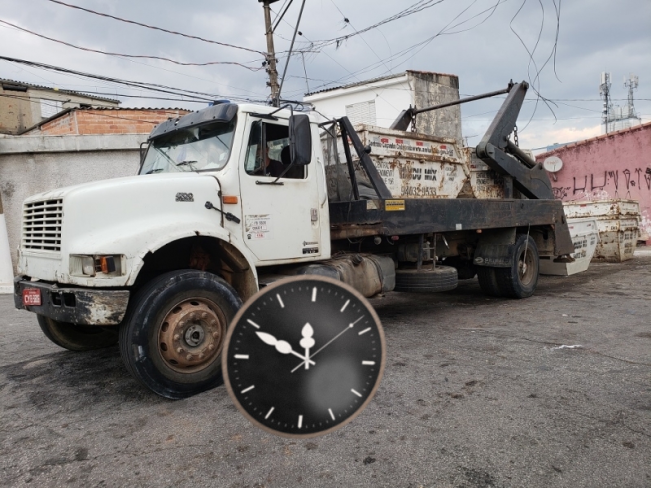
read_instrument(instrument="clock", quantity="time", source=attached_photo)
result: 11:49:08
